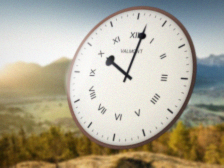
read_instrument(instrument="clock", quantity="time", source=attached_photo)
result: 10:02
